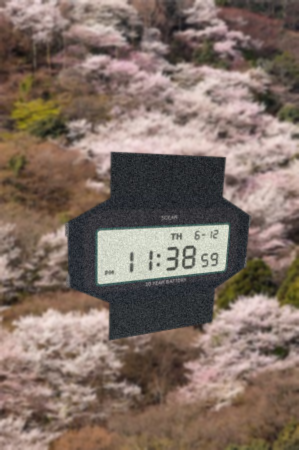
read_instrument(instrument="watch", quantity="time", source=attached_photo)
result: 11:38:59
